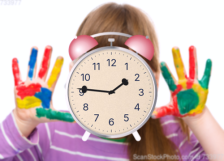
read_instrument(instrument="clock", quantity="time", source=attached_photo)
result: 1:46
